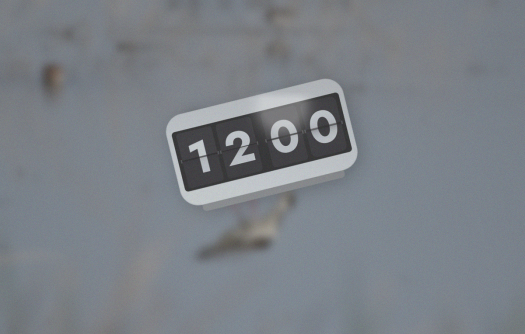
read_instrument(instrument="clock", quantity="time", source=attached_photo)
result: 12:00
